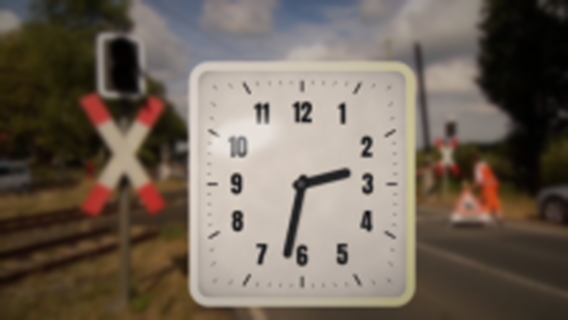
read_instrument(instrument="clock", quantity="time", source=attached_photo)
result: 2:32
